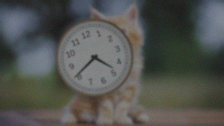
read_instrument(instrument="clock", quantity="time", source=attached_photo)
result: 4:41
